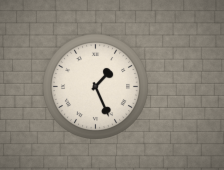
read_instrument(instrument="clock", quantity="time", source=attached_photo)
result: 1:26
